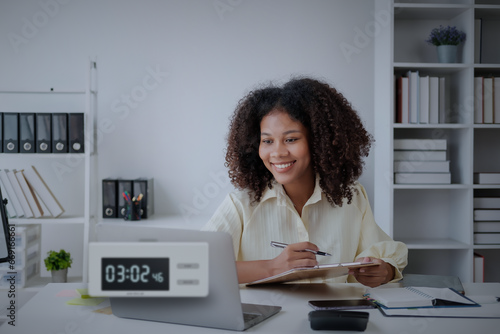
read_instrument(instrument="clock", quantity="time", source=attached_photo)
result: 3:02
